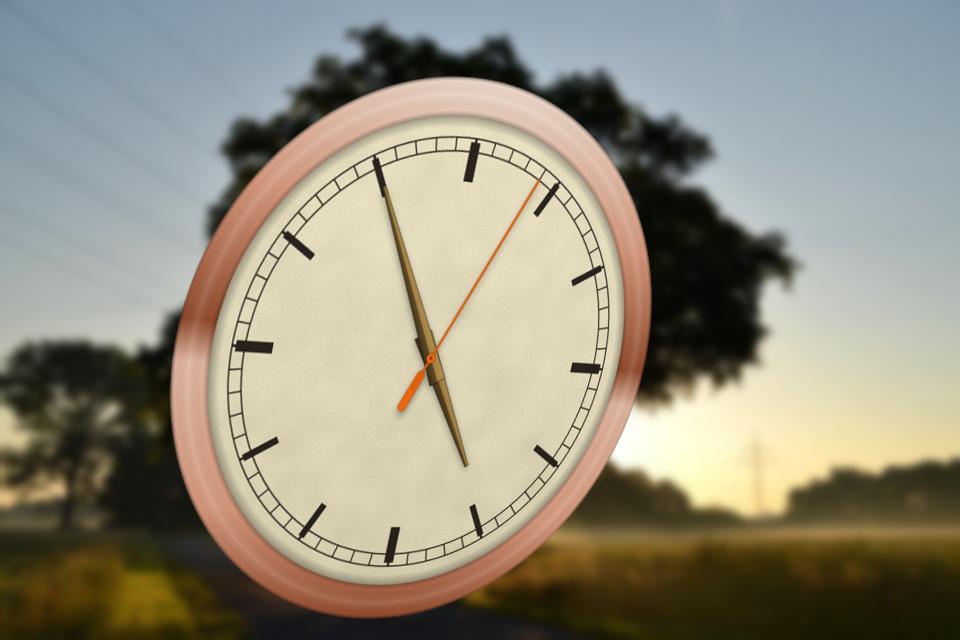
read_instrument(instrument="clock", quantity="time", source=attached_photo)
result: 4:55:04
